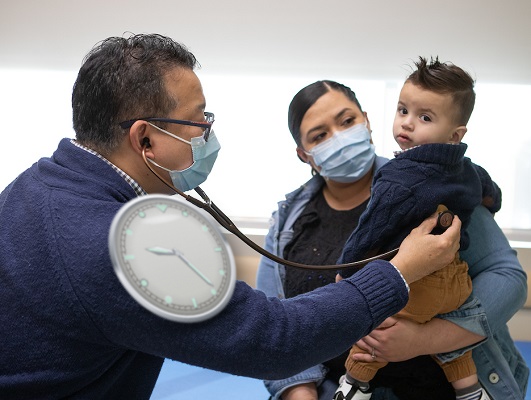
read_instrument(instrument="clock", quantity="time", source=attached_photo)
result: 9:24
